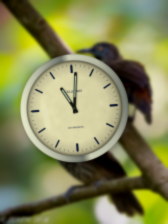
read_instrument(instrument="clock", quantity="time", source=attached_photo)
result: 11:01
